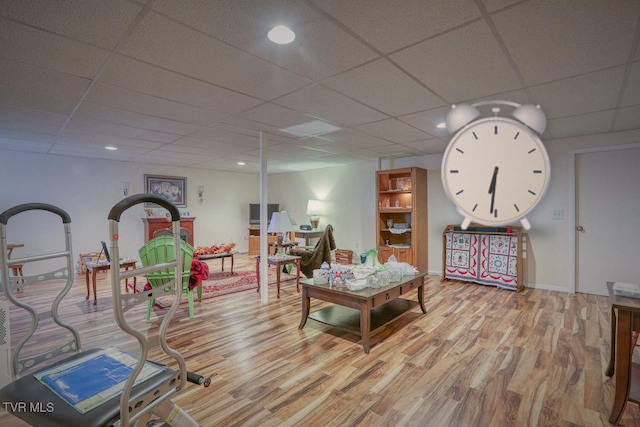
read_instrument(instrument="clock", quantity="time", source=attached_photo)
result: 6:31
